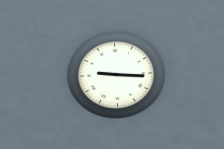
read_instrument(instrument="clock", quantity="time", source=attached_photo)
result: 9:16
